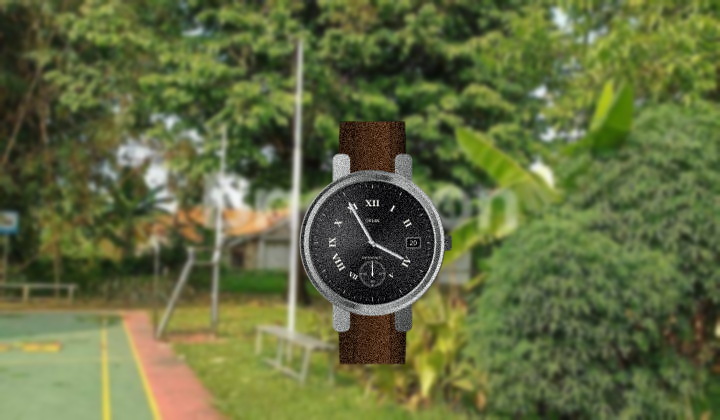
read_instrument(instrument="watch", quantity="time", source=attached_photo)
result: 3:55
